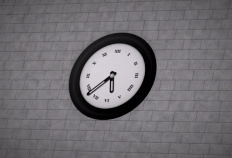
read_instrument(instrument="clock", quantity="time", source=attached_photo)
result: 5:38
